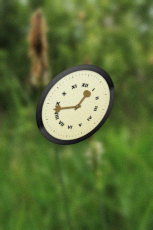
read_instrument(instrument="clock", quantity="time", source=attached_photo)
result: 12:43
